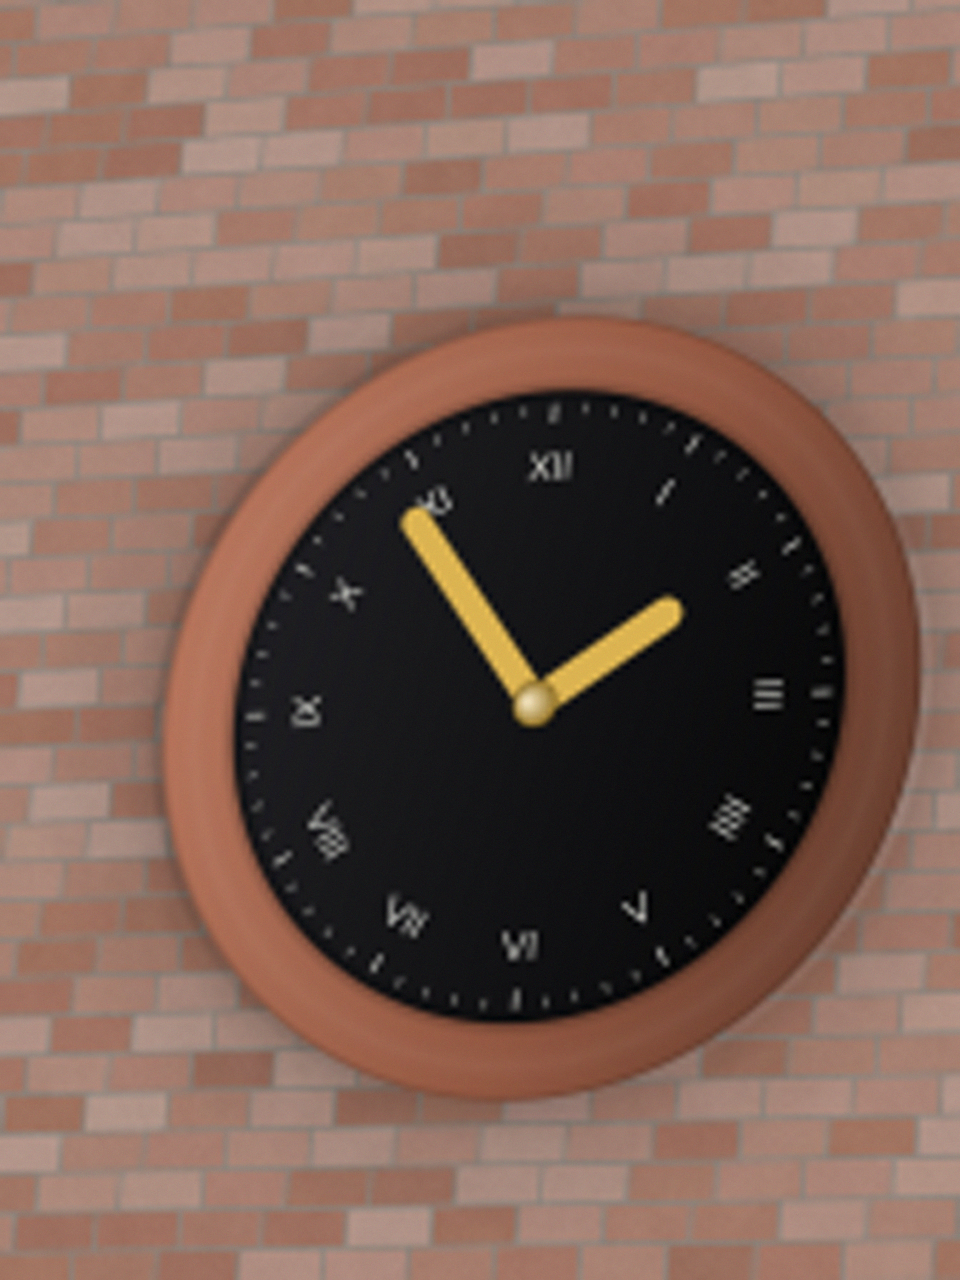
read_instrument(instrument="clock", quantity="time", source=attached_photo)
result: 1:54
